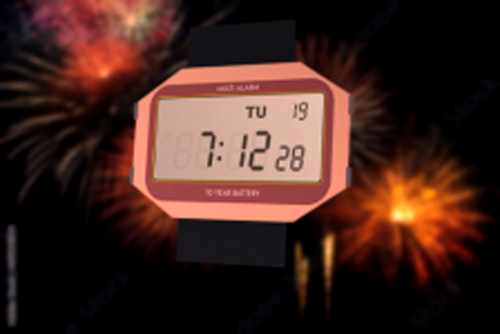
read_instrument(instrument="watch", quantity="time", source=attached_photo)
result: 7:12:28
